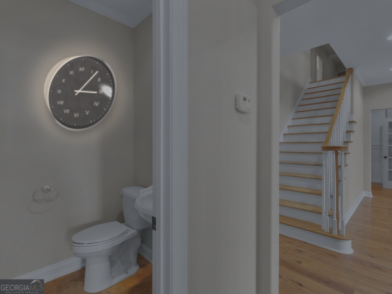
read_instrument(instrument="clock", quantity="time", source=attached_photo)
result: 3:07
